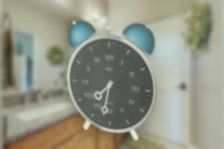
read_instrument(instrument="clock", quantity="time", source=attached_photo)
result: 7:32
